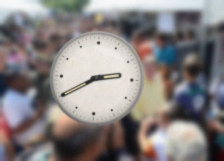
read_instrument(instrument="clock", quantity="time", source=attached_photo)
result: 2:40
